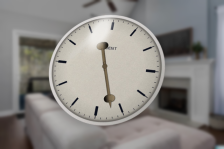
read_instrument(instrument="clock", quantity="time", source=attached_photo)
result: 11:27
